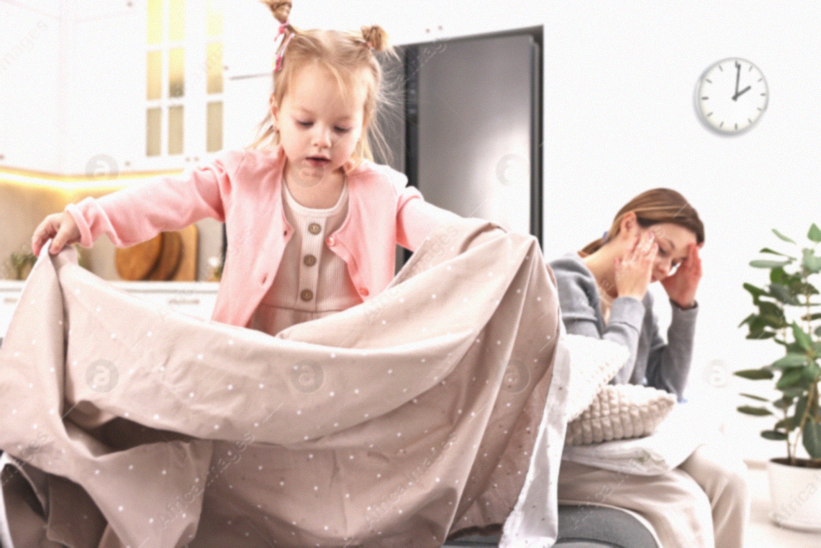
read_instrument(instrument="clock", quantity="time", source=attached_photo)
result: 2:01
